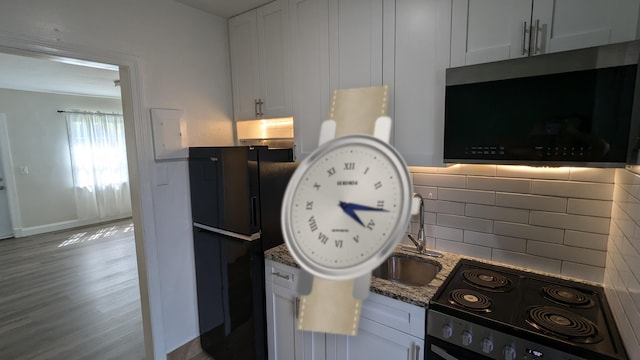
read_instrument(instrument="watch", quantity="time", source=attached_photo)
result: 4:16
